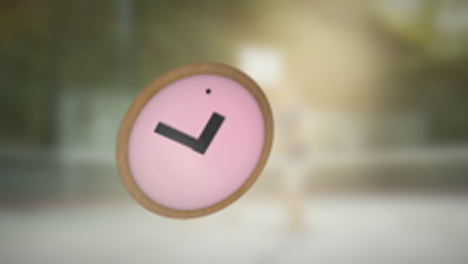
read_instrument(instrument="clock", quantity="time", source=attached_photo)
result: 12:49
